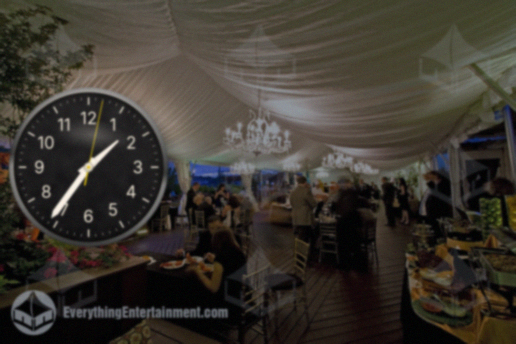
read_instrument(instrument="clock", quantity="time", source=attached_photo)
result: 1:36:02
